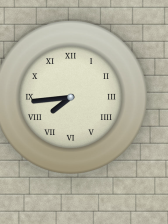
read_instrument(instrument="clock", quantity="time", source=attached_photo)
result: 7:44
